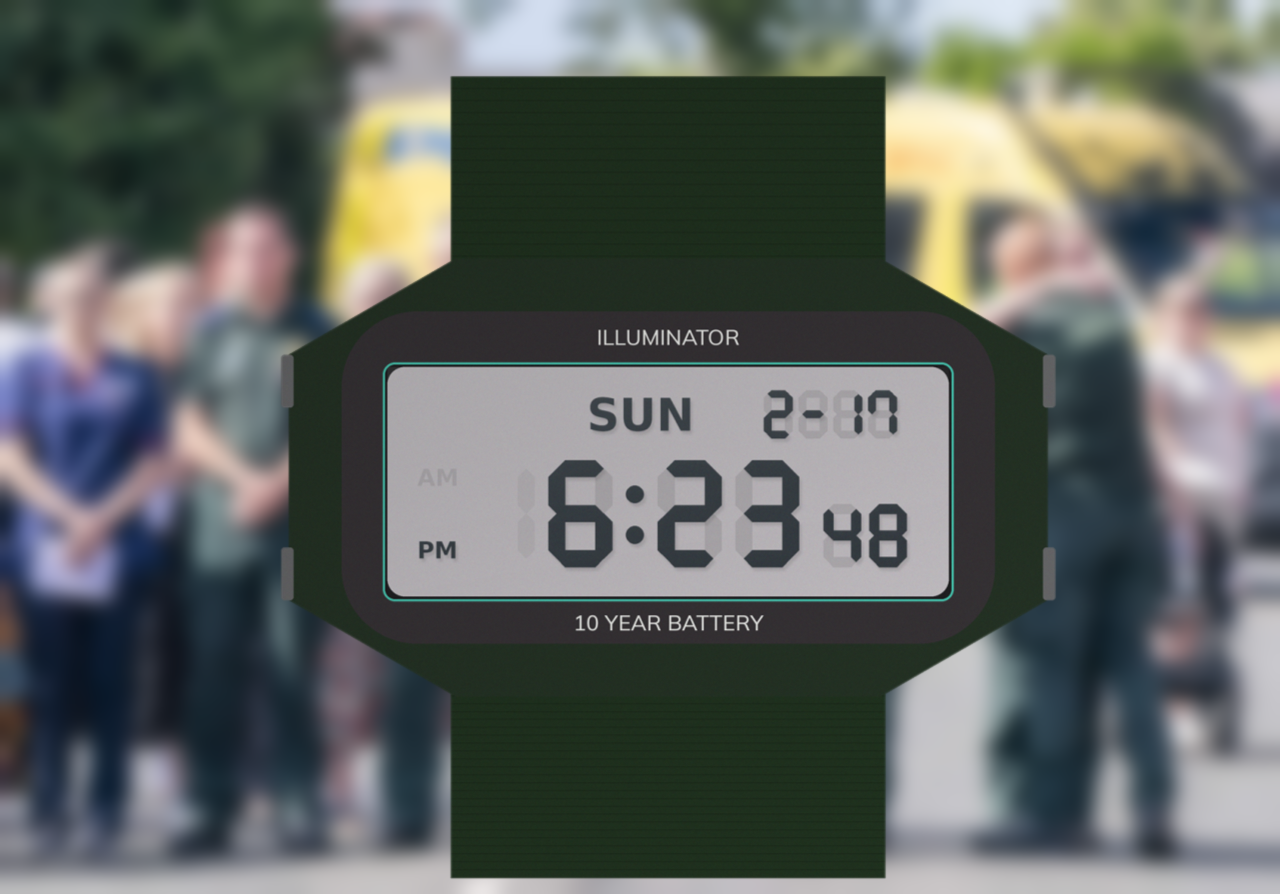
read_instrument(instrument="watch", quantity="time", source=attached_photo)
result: 6:23:48
